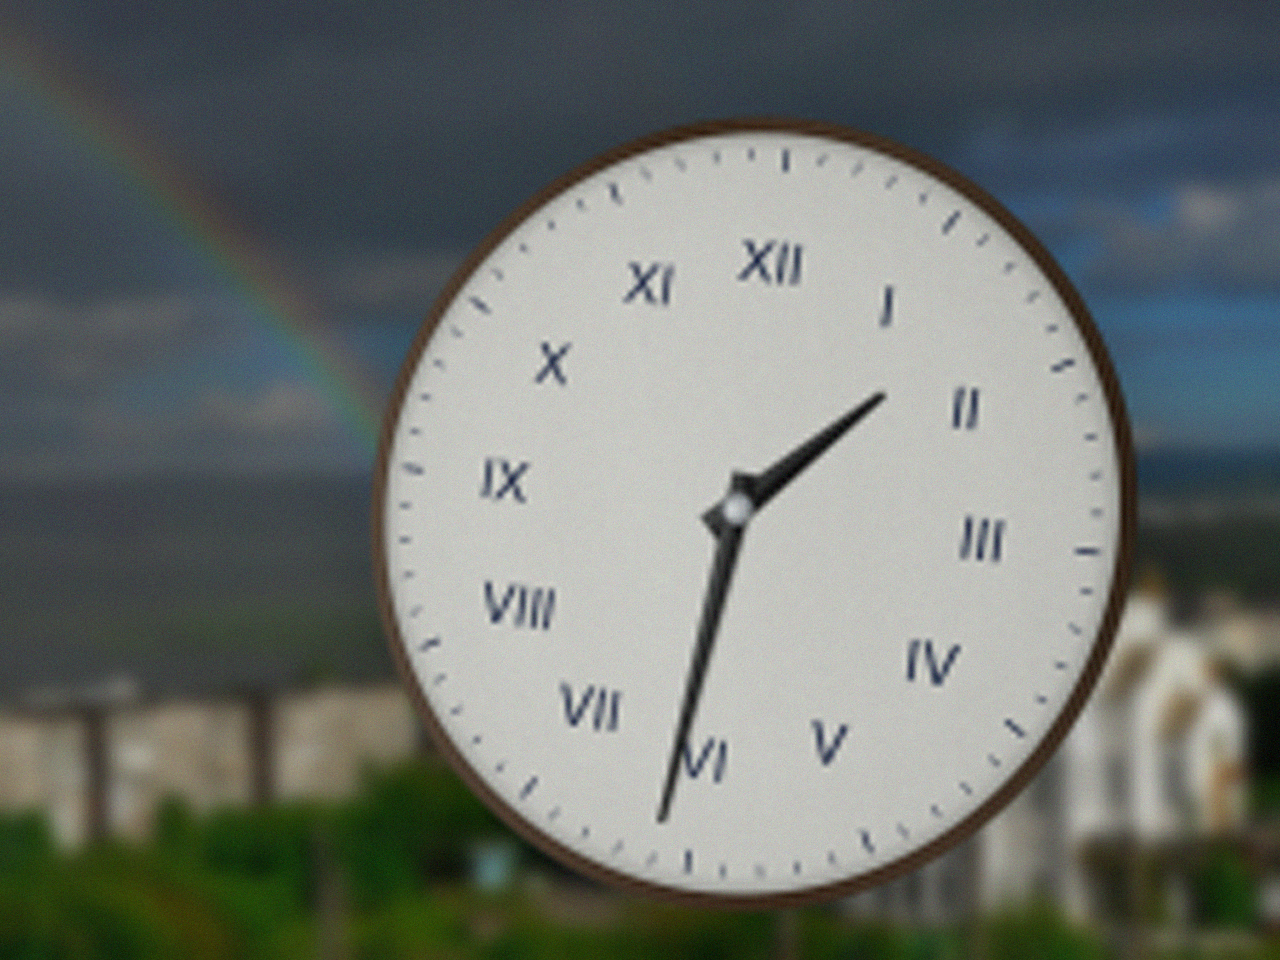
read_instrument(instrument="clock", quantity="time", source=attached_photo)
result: 1:31
